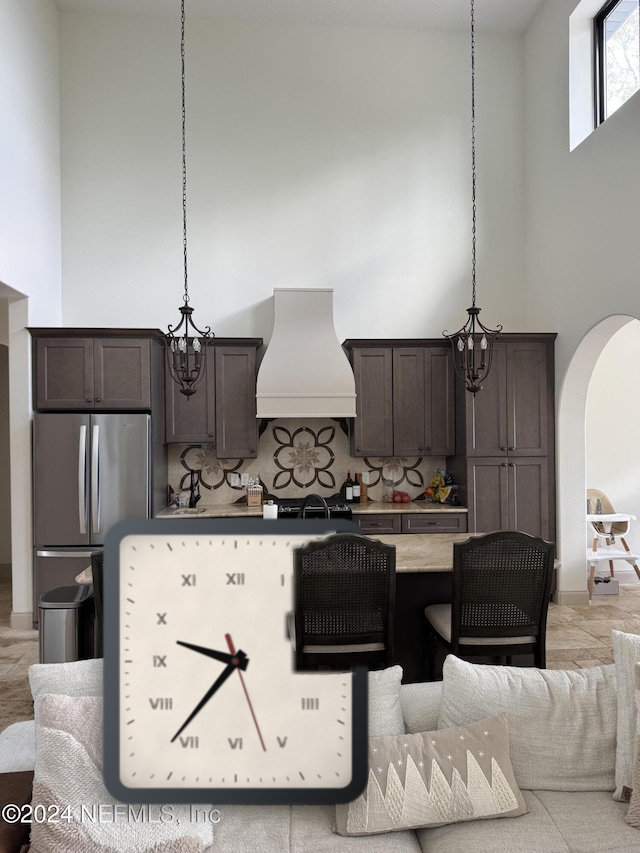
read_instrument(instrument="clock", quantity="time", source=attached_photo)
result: 9:36:27
